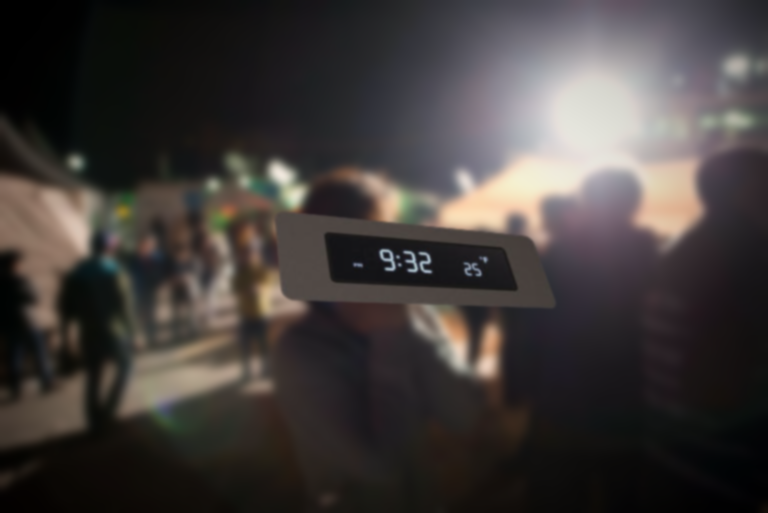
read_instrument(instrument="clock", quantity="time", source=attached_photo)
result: 9:32
